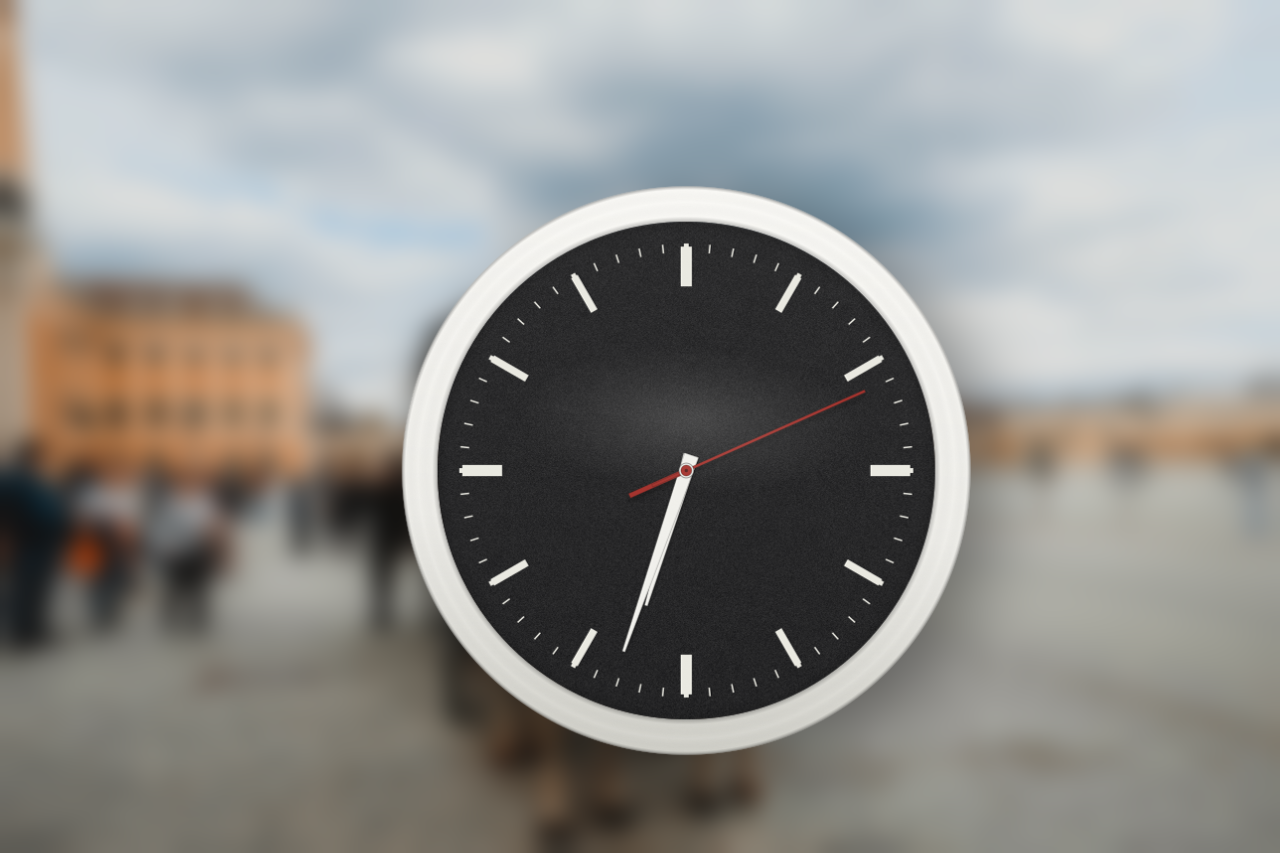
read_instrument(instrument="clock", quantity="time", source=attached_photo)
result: 6:33:11
